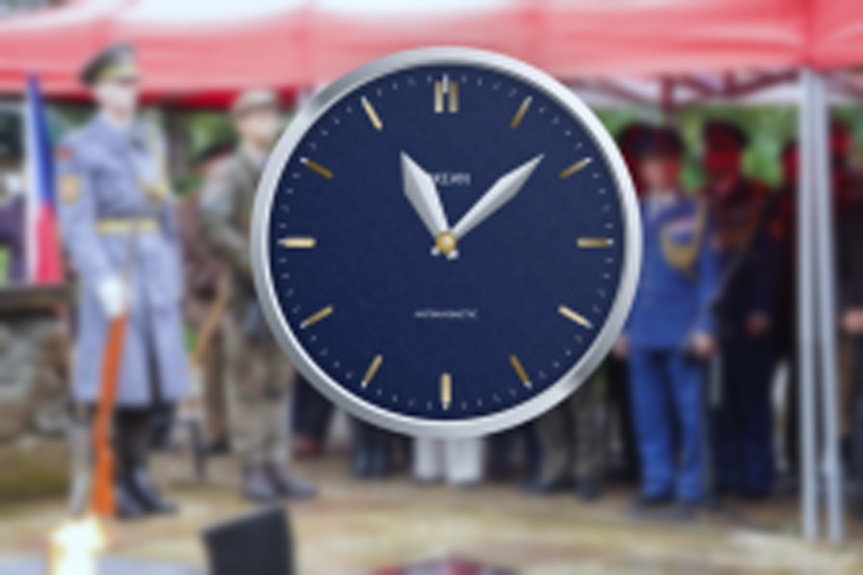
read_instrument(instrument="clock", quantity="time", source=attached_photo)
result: 11:08
